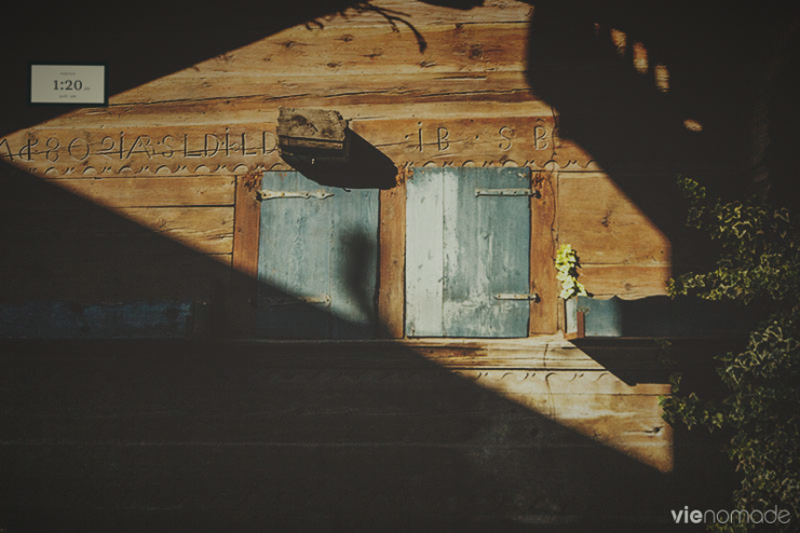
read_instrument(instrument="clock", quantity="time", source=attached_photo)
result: 1:20
